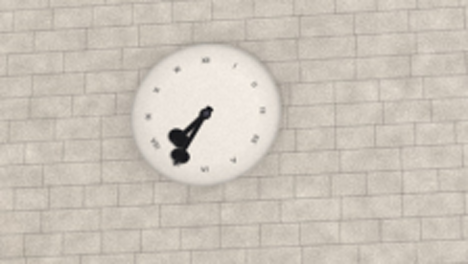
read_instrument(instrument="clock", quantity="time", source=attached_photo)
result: 7:35
